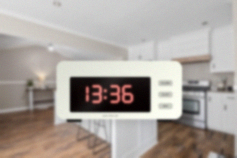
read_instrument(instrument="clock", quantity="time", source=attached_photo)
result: 13:36
